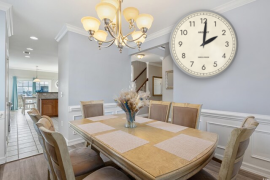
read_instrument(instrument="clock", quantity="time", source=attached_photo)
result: 2:01
